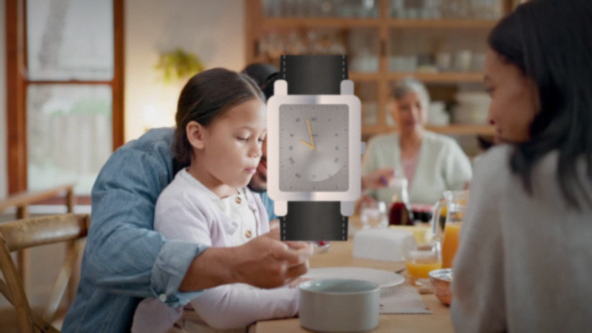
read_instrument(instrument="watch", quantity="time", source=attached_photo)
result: 9:58
